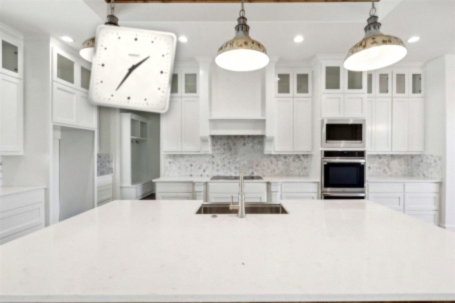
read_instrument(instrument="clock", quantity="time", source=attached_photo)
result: 1:35
